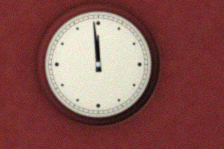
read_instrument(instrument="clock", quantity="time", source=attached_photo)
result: 11:59
